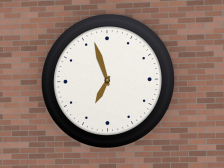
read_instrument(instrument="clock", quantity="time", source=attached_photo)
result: 6:57
